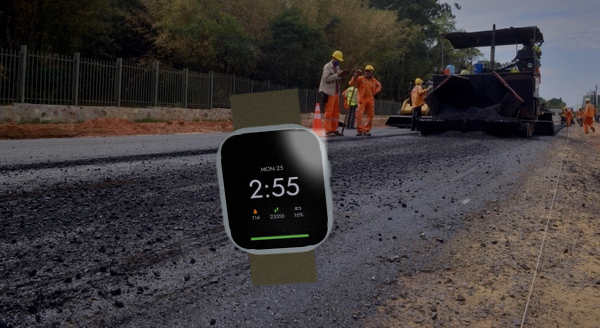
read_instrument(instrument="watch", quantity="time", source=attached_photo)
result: 2:55
